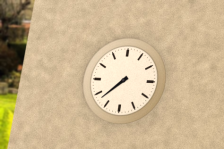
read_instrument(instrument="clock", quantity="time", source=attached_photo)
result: 7:38
